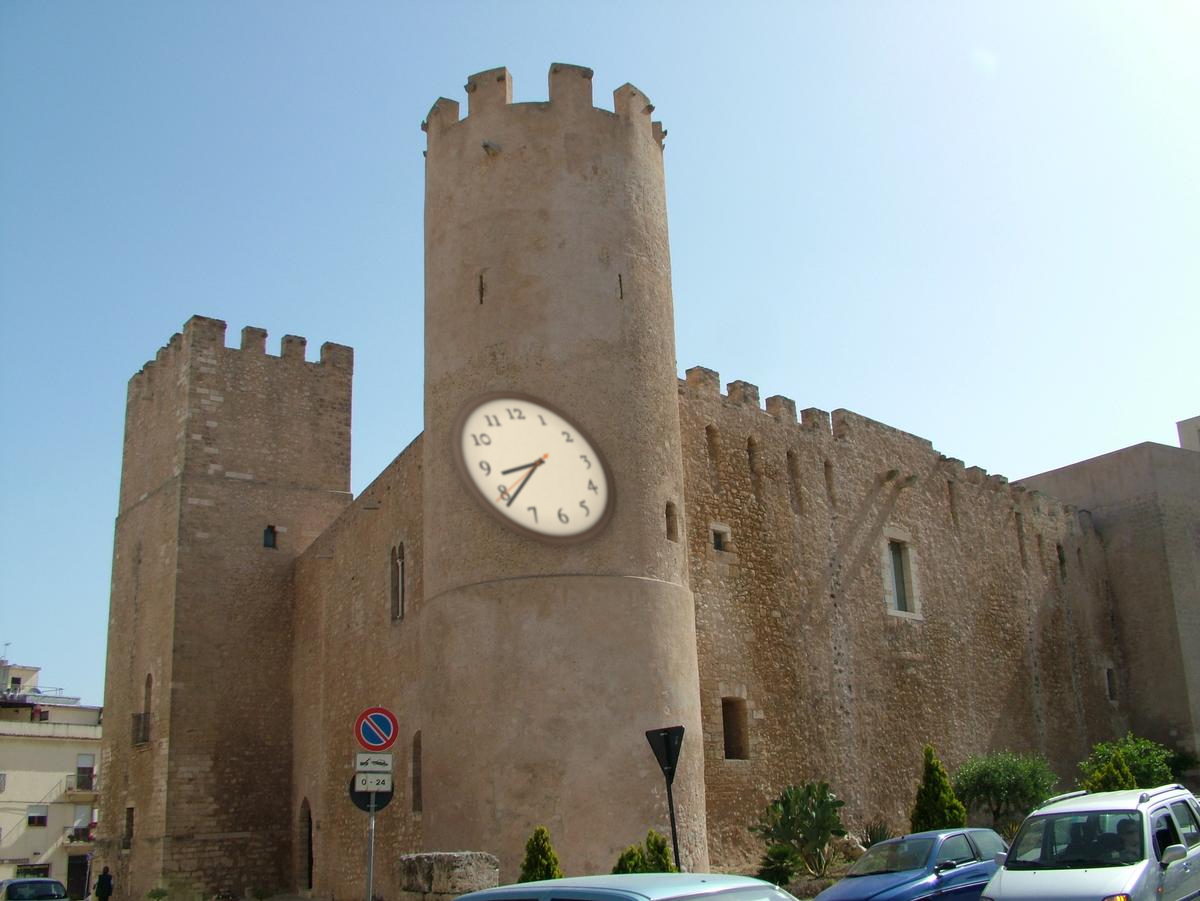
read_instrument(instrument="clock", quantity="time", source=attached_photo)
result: 8:38:40
